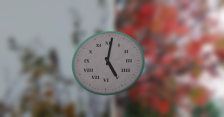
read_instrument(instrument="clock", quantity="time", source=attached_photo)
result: 5:01
